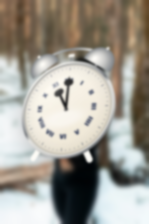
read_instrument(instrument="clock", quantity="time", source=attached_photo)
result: 11:00
